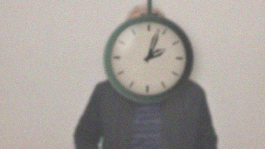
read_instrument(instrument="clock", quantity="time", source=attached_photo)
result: 2:03
